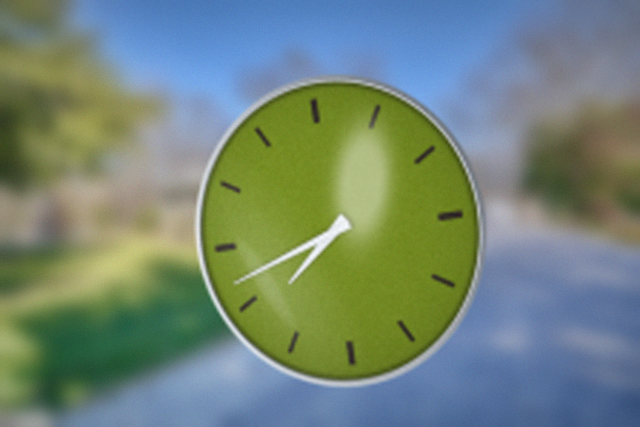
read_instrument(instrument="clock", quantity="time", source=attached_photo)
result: 7:42
